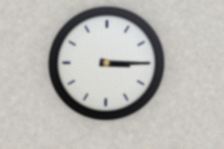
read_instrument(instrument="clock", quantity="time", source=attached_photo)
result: 3:15
